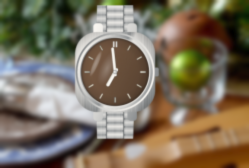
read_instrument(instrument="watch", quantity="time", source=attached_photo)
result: 6:59
